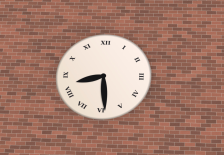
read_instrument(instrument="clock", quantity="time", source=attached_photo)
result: 8:29
